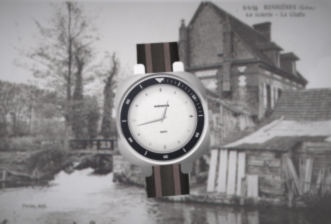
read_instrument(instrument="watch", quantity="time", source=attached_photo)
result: 12:43
